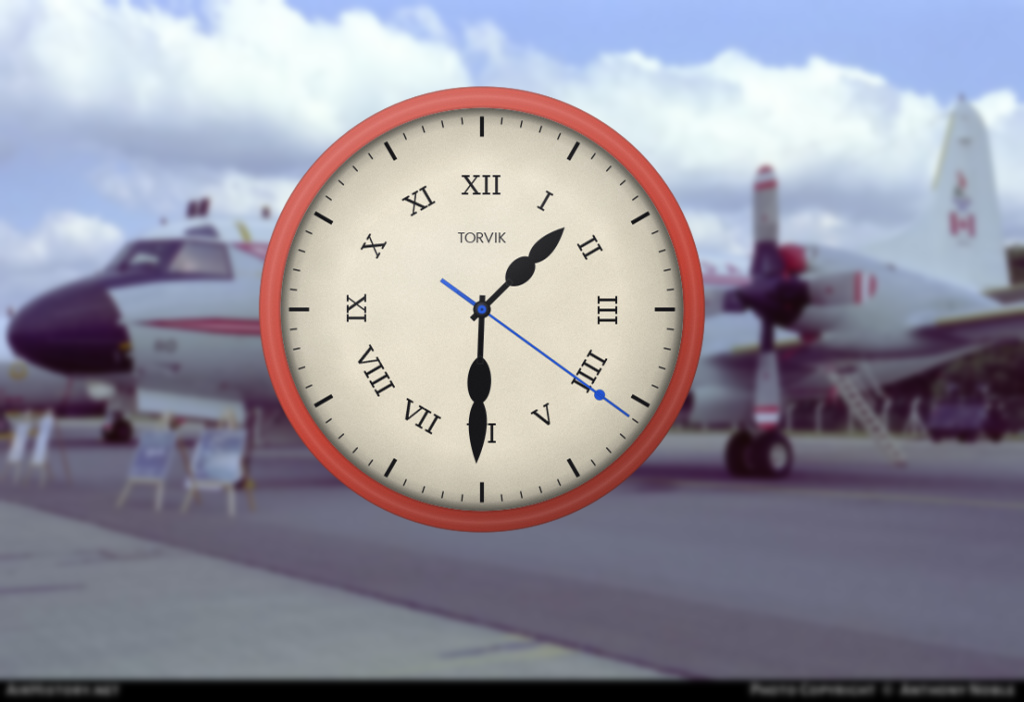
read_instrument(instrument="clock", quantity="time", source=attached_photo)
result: 1:30:21
